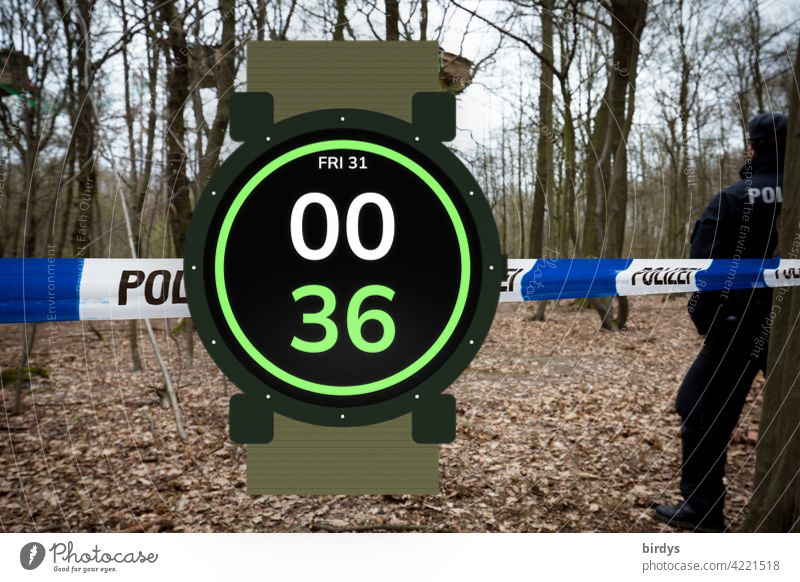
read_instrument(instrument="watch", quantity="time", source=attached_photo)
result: 0:36
